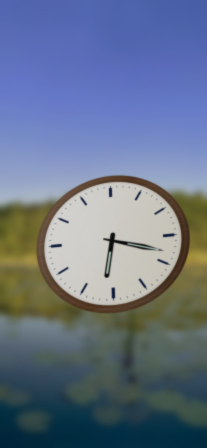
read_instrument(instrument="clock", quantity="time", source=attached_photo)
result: 6:18
